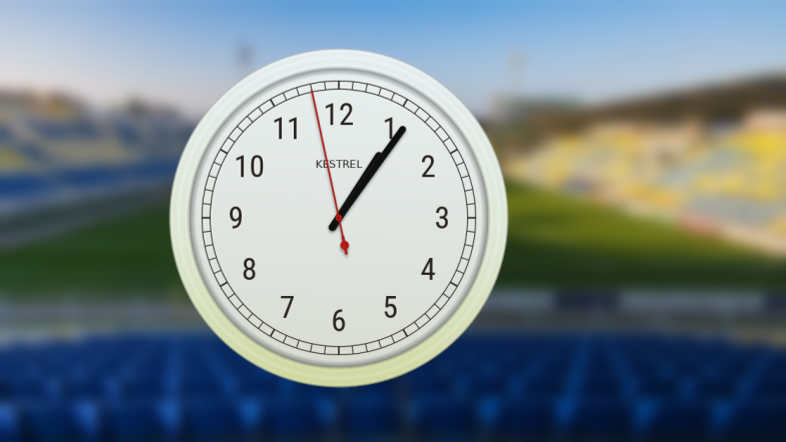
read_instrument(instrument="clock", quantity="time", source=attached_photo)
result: 1:05:58
